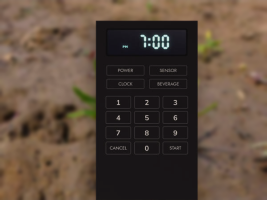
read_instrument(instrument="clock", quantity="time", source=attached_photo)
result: 7:00
